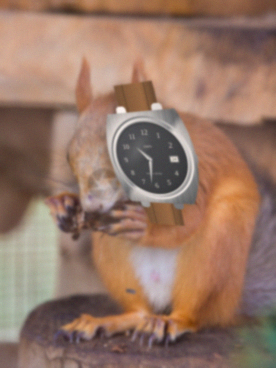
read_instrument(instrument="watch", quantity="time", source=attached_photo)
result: 10:32
